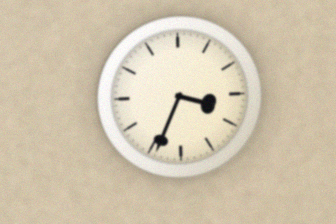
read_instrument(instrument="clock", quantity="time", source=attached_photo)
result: 3:34
